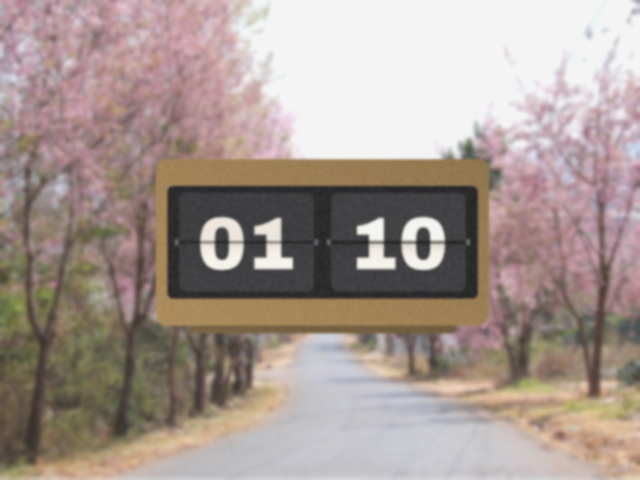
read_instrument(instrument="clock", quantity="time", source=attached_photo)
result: 1:10
